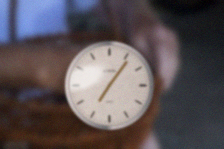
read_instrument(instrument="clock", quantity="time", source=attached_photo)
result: 7:06
